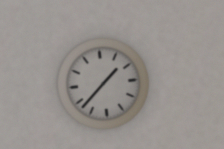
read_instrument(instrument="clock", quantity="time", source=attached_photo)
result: 1:38
